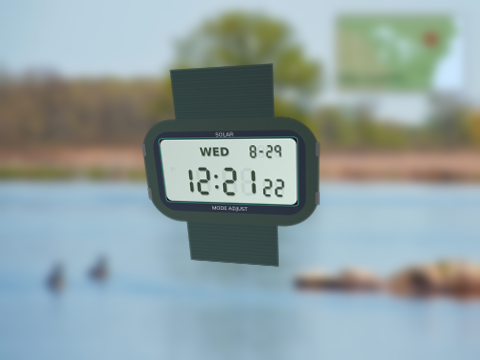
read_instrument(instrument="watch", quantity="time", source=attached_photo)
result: 12:21:22
